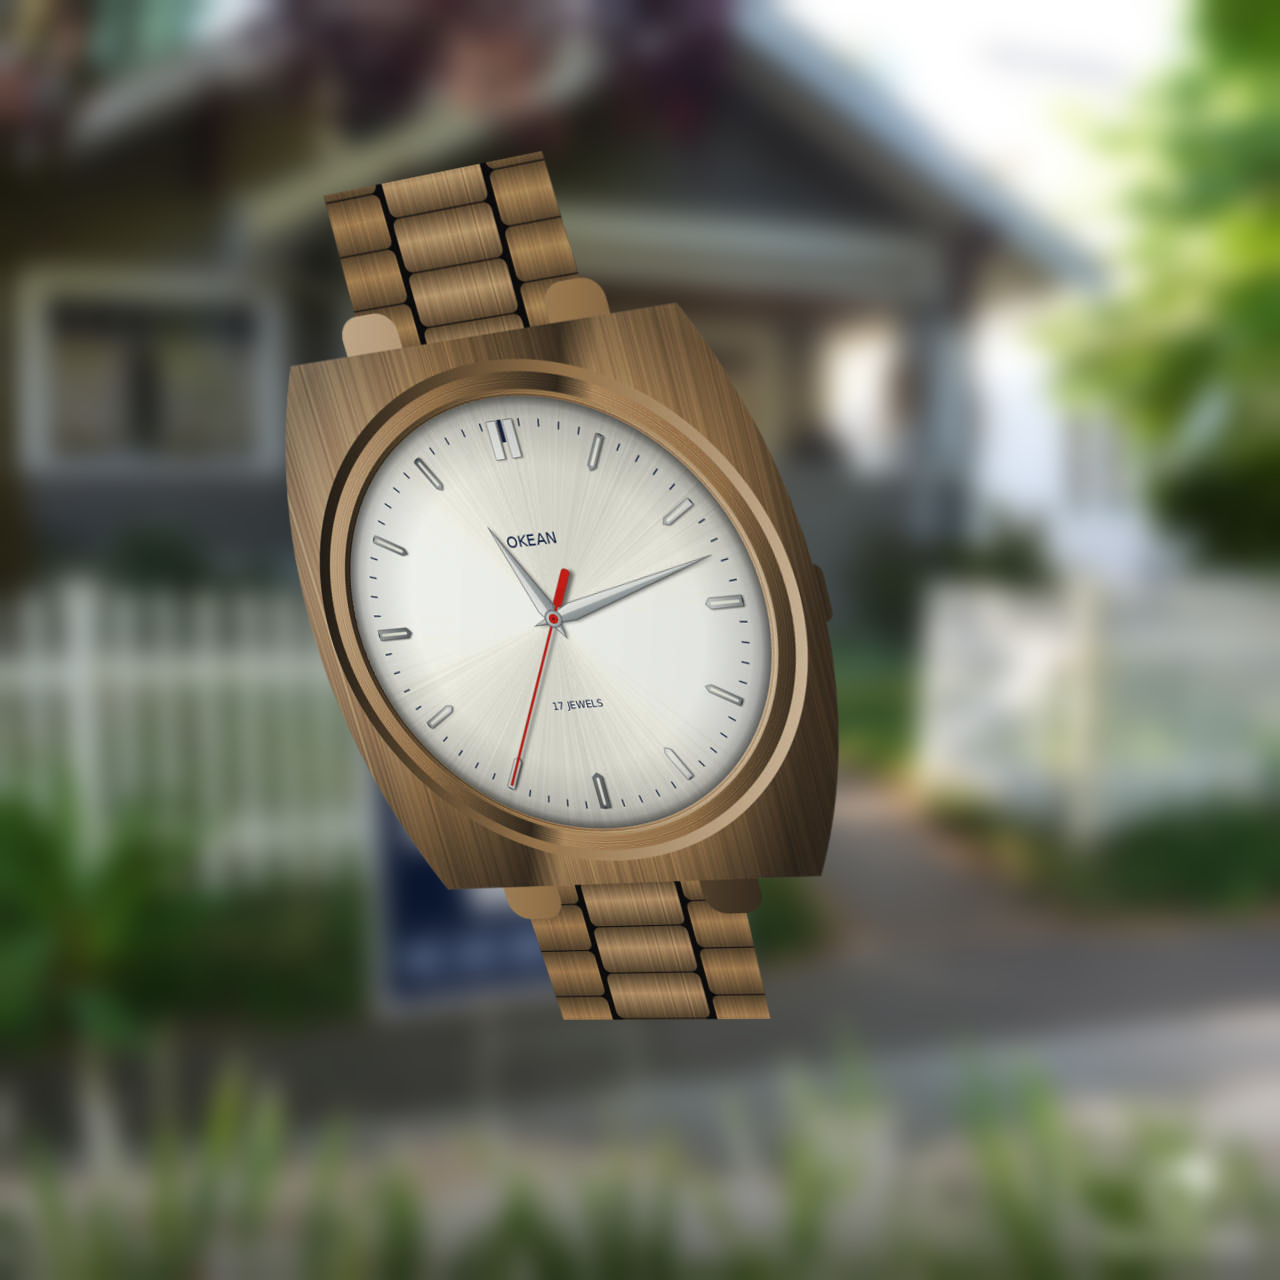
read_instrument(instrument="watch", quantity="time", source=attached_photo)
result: 11:12:35
